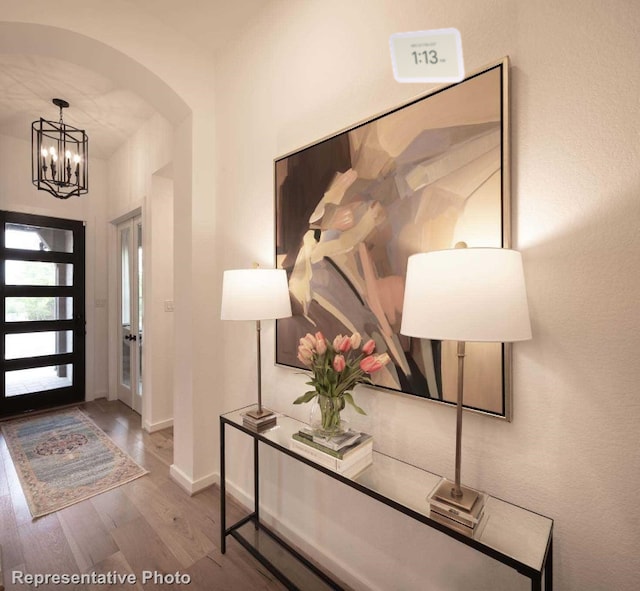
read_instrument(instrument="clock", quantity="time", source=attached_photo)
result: 1:13
